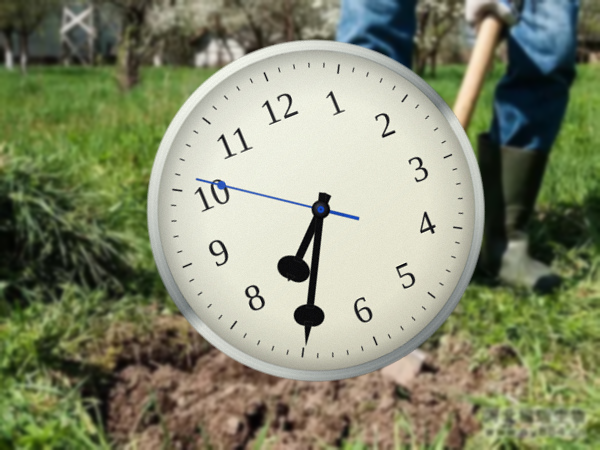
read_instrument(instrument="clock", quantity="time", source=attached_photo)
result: 7:34:51
